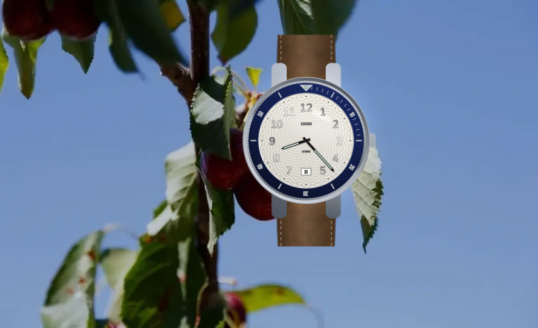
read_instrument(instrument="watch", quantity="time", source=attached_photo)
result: 8:23
